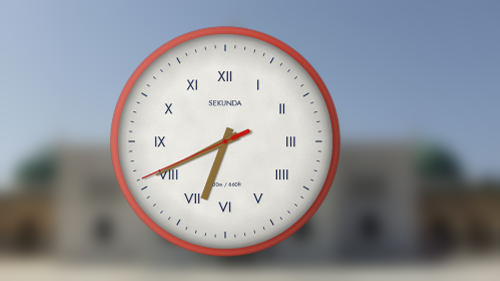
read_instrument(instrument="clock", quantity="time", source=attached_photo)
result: 6:40:41
